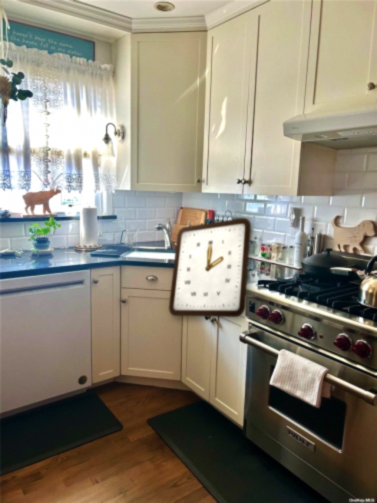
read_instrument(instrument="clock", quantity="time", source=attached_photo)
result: 2:00
